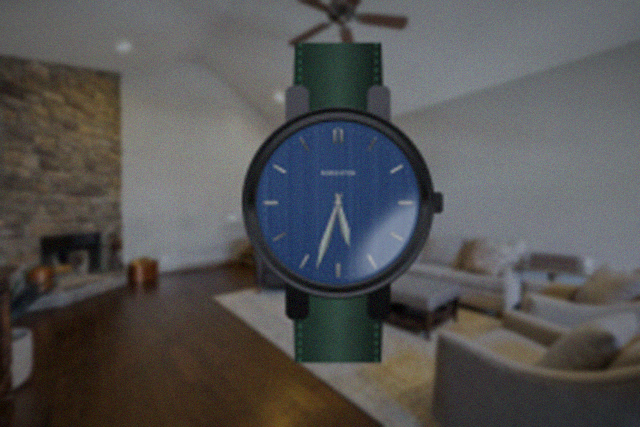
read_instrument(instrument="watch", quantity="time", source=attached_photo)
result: 5:33
